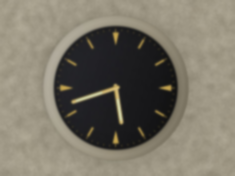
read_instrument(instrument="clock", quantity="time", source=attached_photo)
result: 5:42
